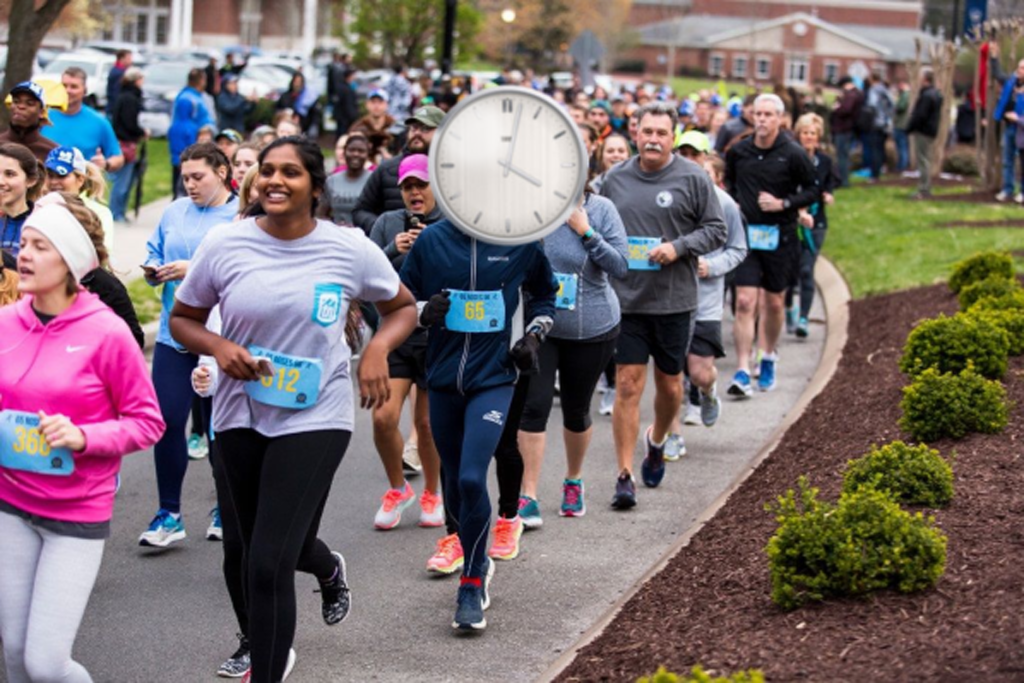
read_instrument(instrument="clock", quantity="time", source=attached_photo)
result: 4:02
